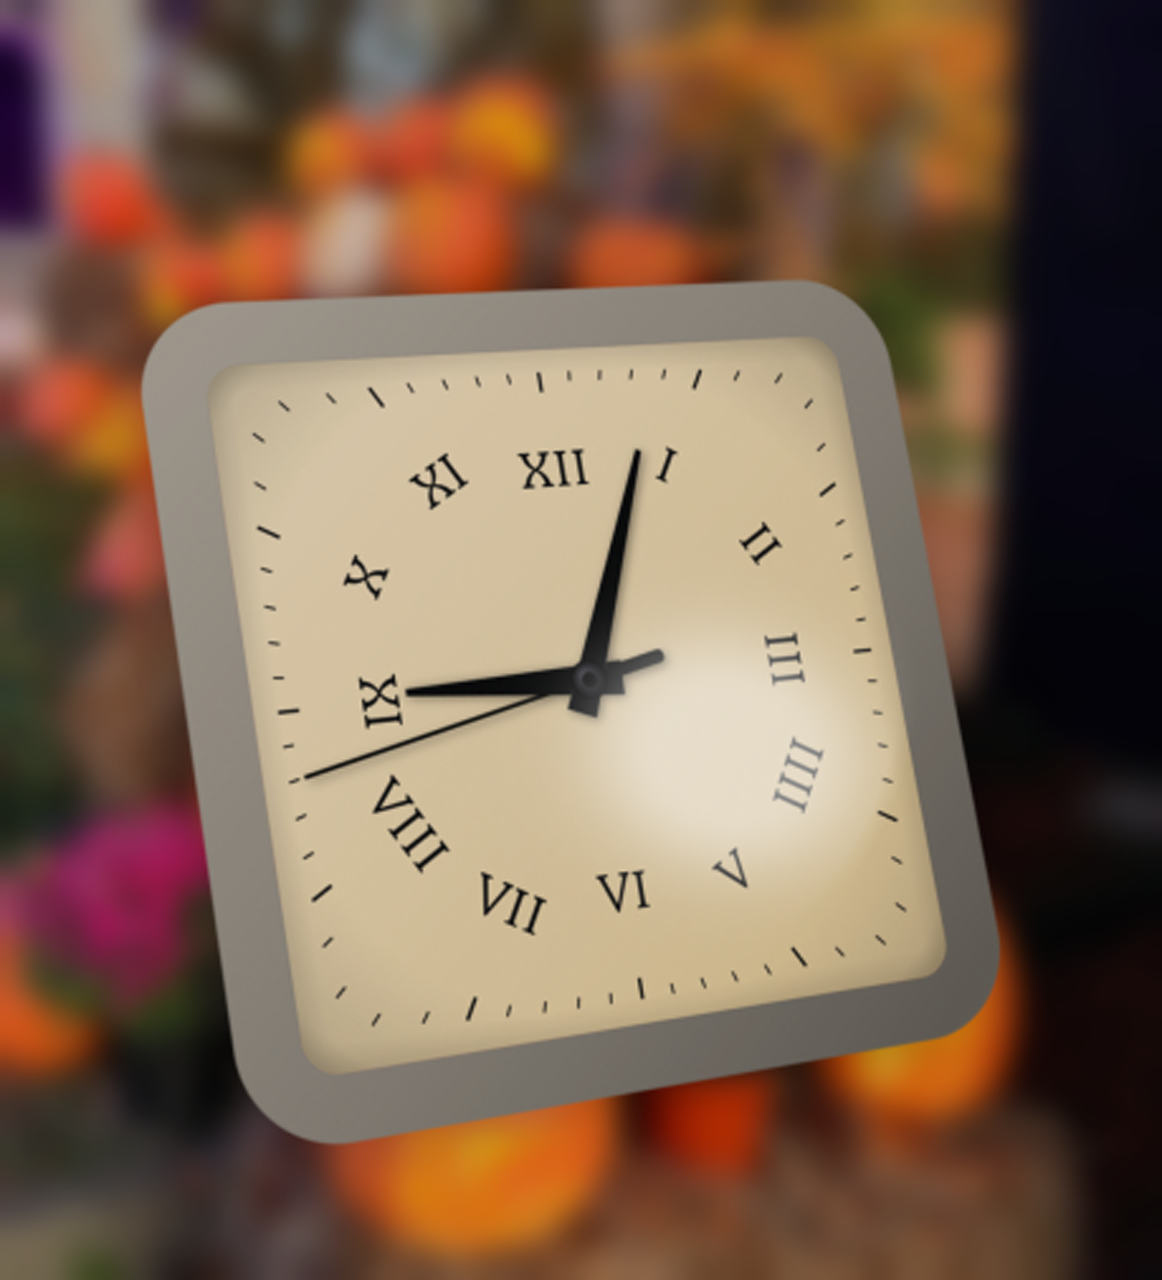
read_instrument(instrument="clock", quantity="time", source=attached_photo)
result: 9:03:43
